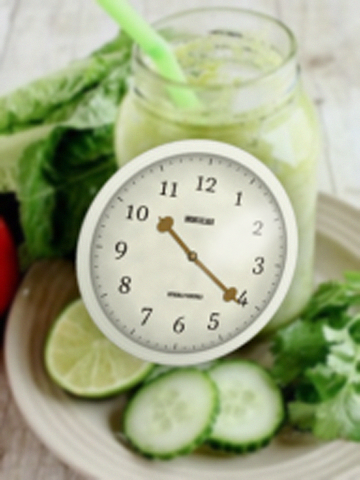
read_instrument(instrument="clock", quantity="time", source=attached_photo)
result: 10:21
